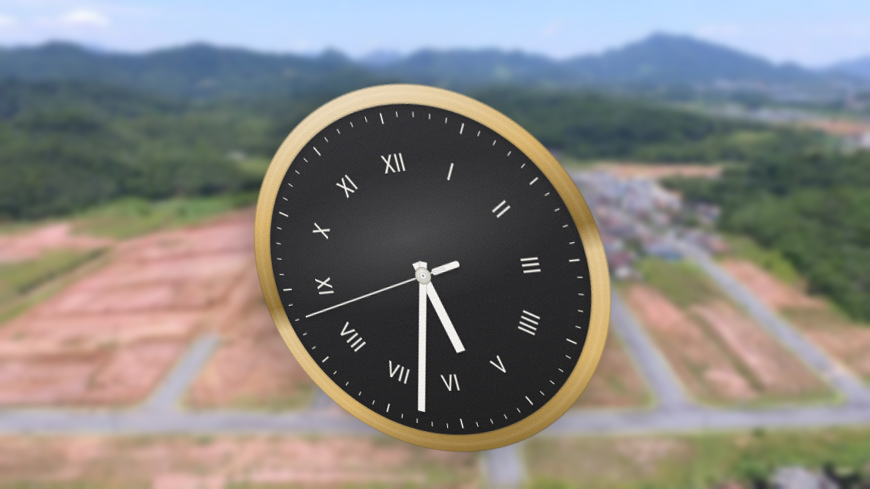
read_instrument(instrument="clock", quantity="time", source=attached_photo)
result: 5:32:43
